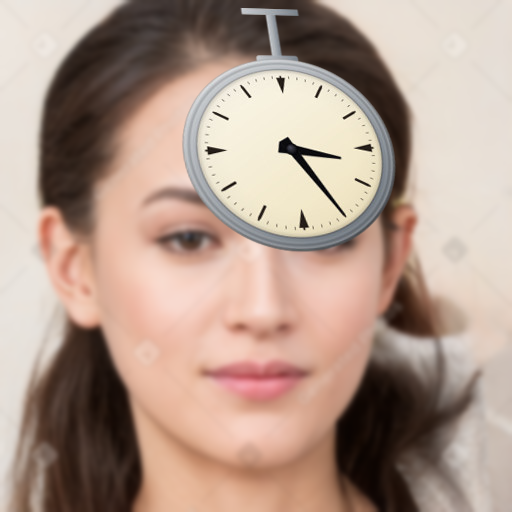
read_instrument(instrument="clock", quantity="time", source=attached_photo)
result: 3:25
